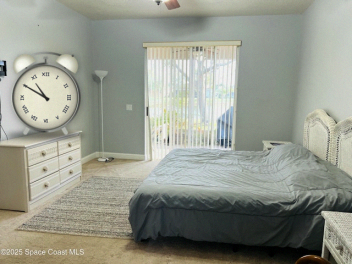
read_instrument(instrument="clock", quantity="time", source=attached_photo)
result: 10:50
